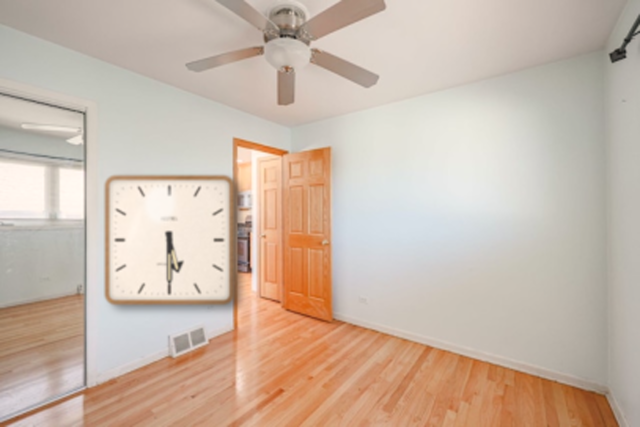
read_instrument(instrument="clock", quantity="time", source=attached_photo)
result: 5:30
